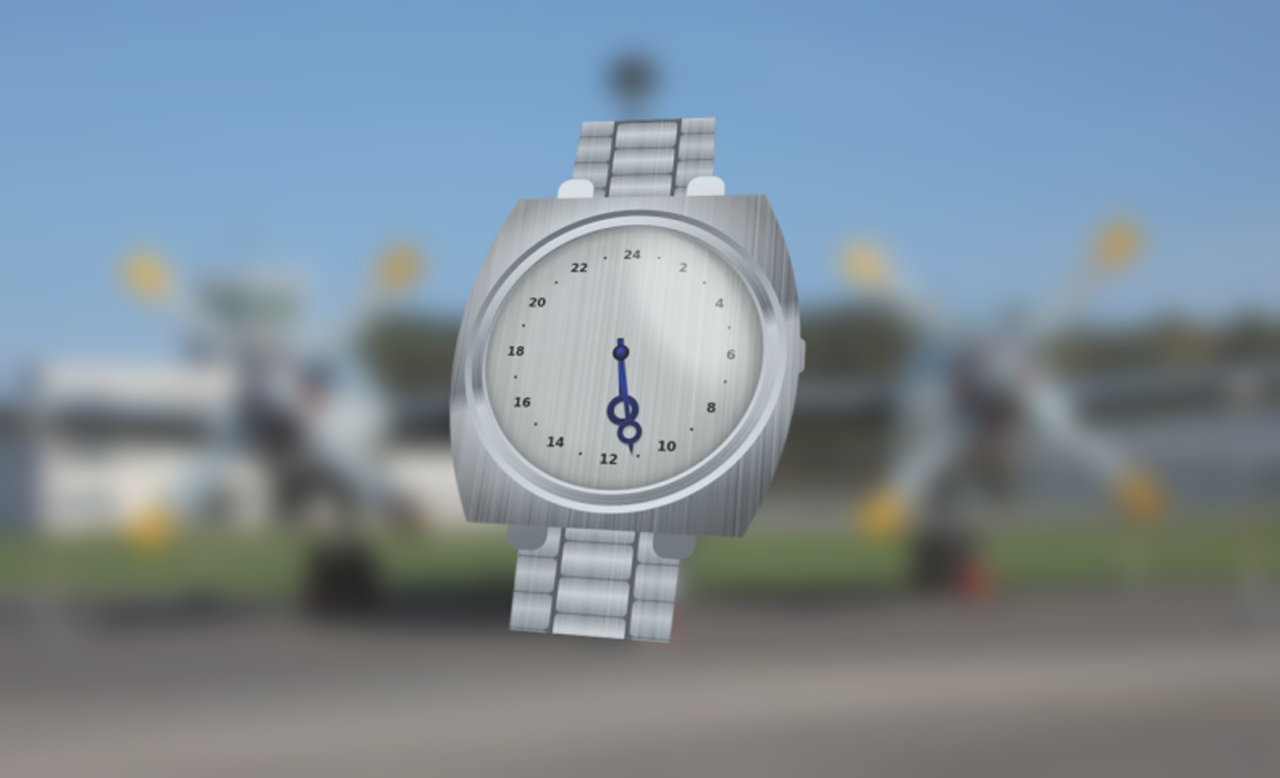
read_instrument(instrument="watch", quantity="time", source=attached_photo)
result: 11:28
